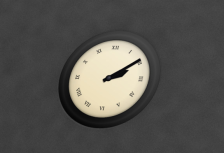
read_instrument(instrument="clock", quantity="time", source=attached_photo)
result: 2:09
